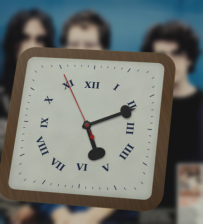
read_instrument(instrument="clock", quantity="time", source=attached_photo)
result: 5:10:55
